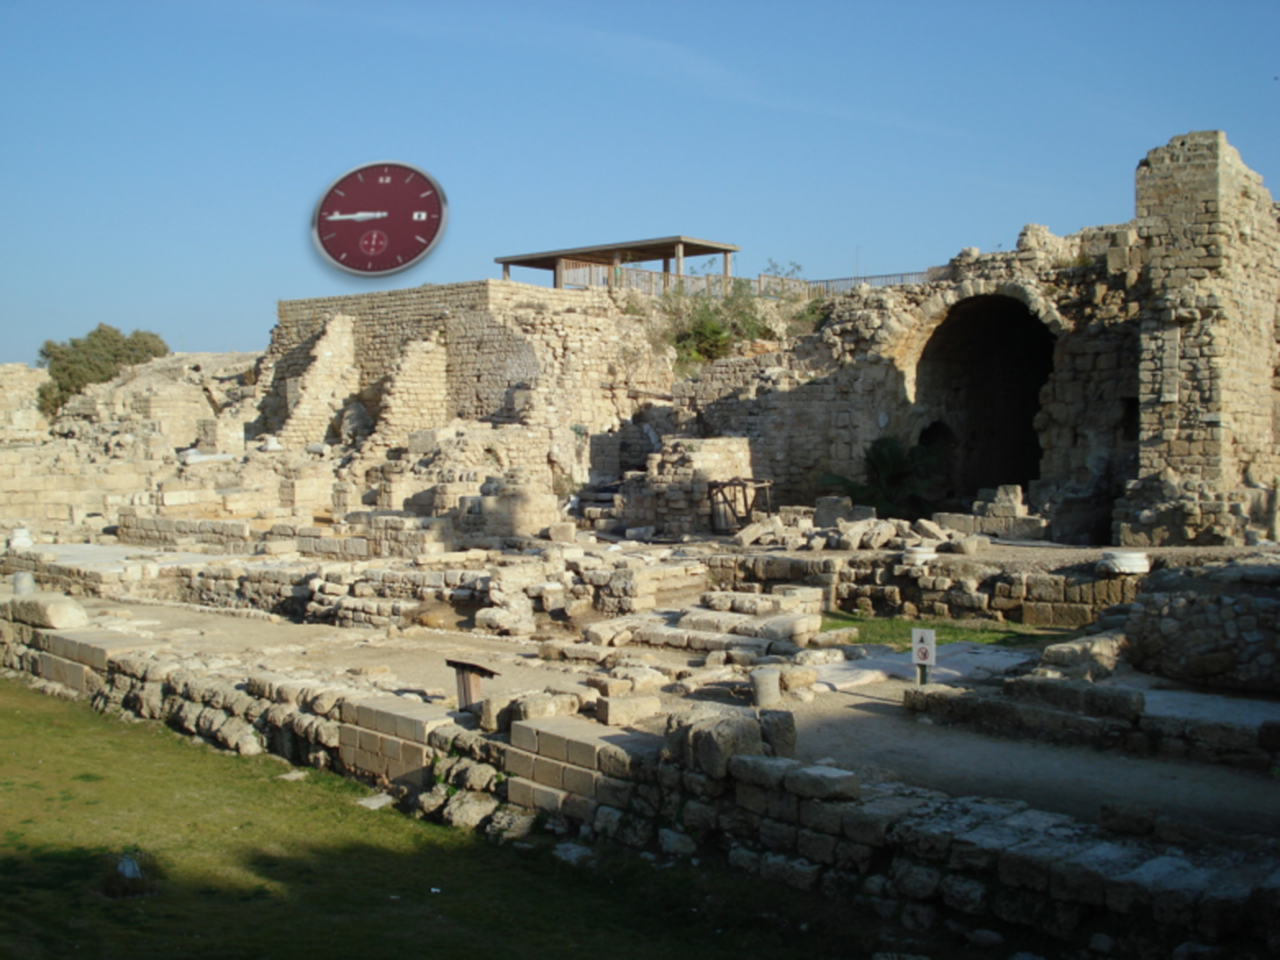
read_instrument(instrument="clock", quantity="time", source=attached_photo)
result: 8:44
